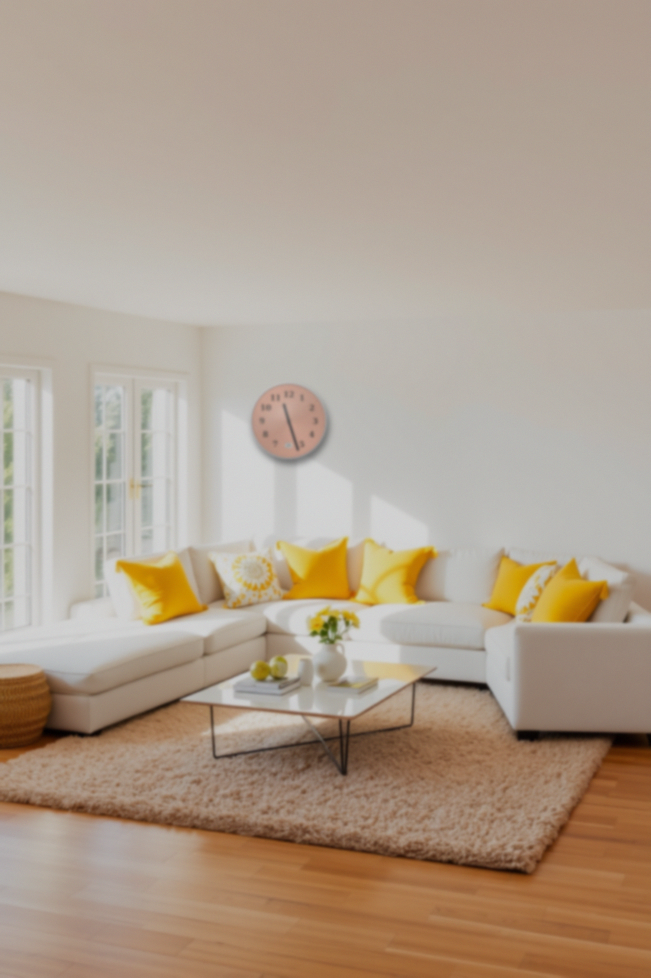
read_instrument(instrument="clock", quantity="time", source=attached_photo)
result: 11:27
